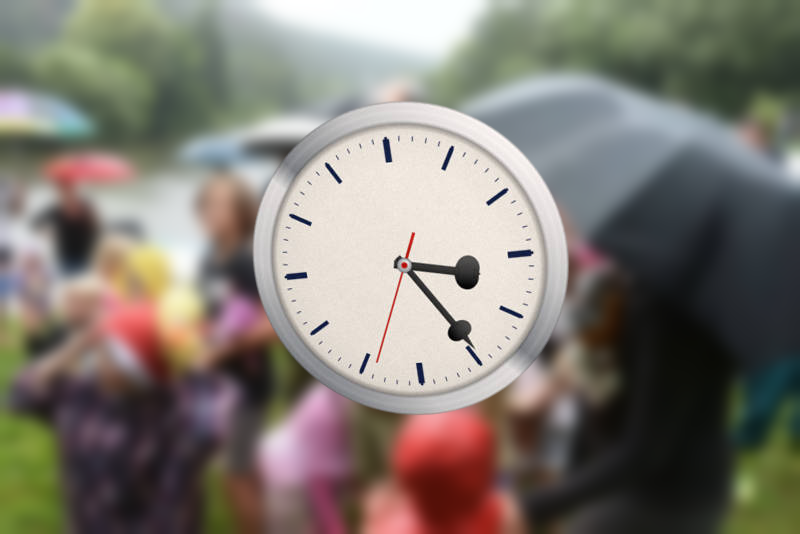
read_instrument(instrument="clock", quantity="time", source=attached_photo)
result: 3:24:34
